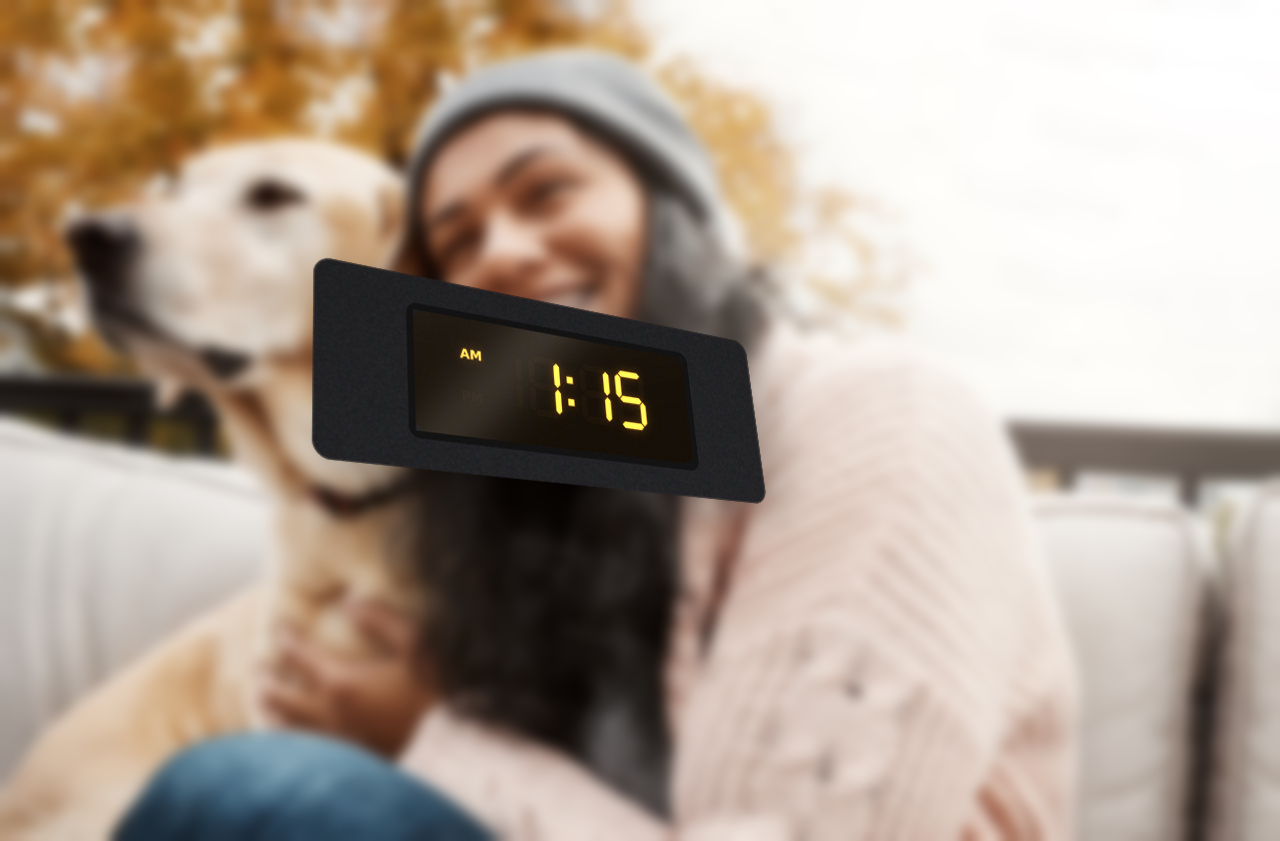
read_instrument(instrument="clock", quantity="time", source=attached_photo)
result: 1:15
